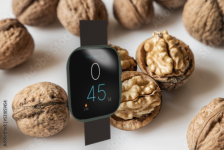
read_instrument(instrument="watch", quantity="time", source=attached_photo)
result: 0:45
